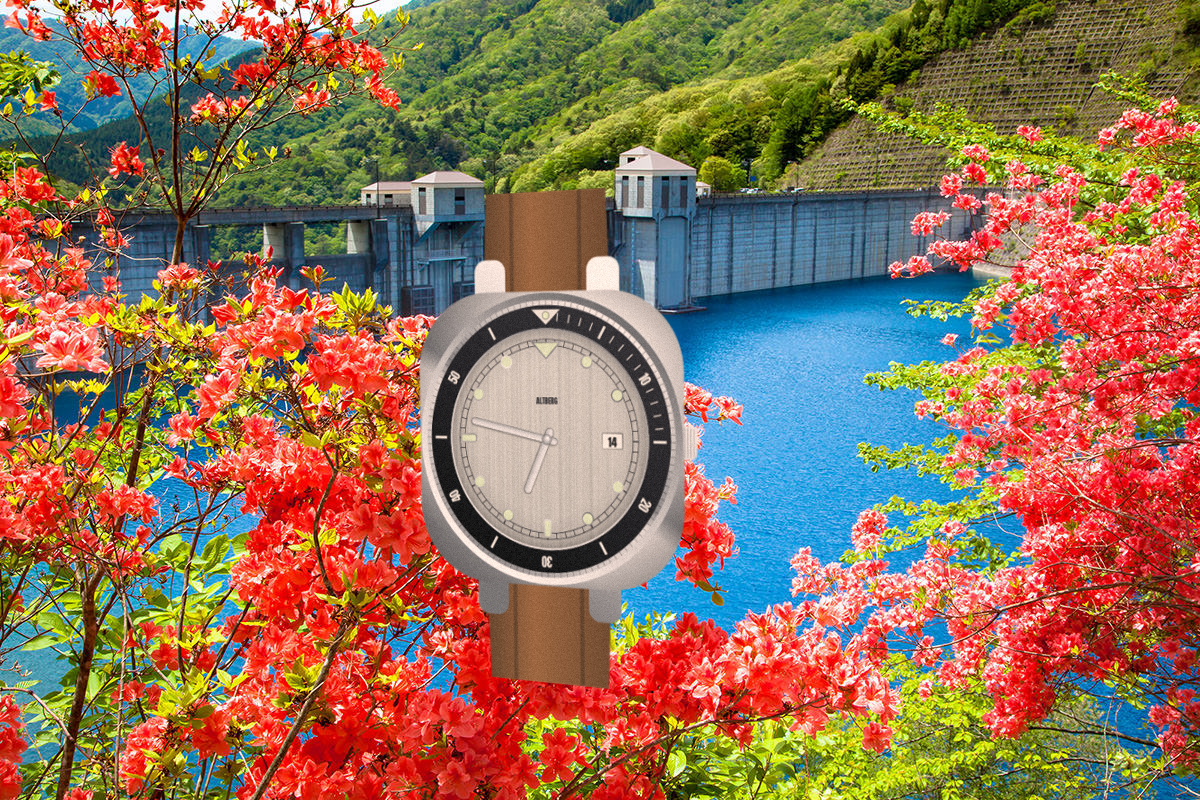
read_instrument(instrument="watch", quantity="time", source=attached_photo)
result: 6:47
